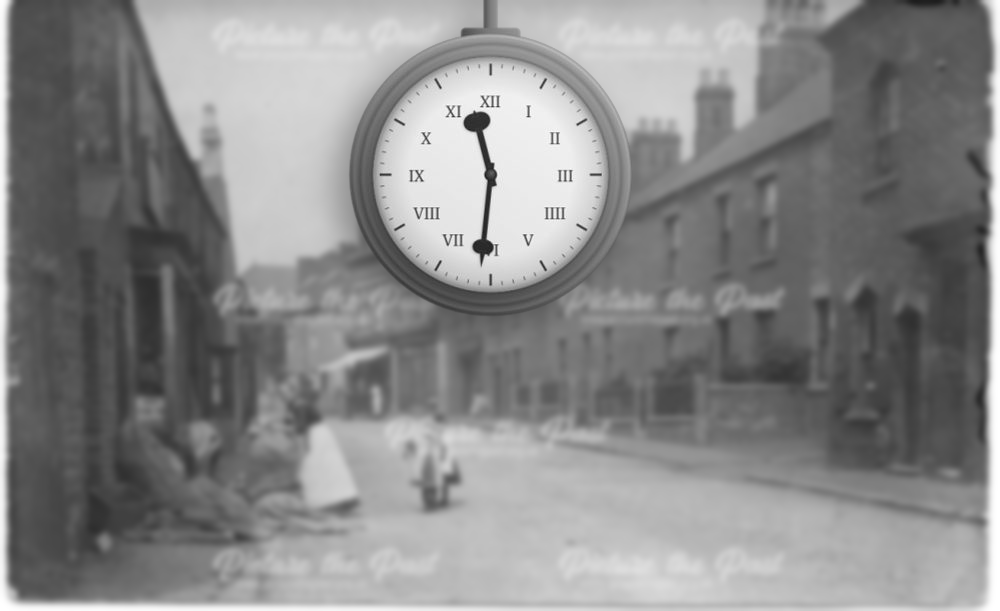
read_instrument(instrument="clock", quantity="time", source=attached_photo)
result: 11:31
